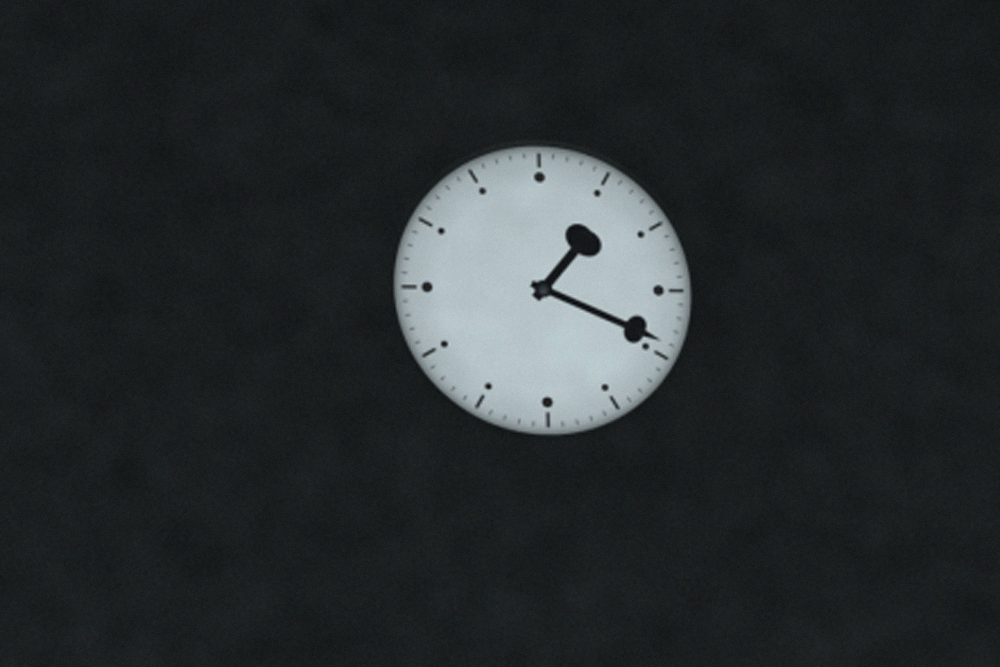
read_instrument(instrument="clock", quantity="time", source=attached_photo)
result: 1:19
